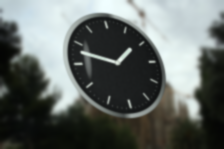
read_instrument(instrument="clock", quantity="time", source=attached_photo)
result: 1:48
